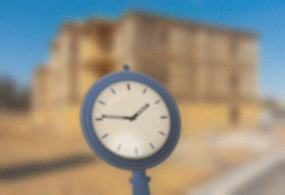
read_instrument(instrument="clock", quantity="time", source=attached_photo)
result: 1:46
